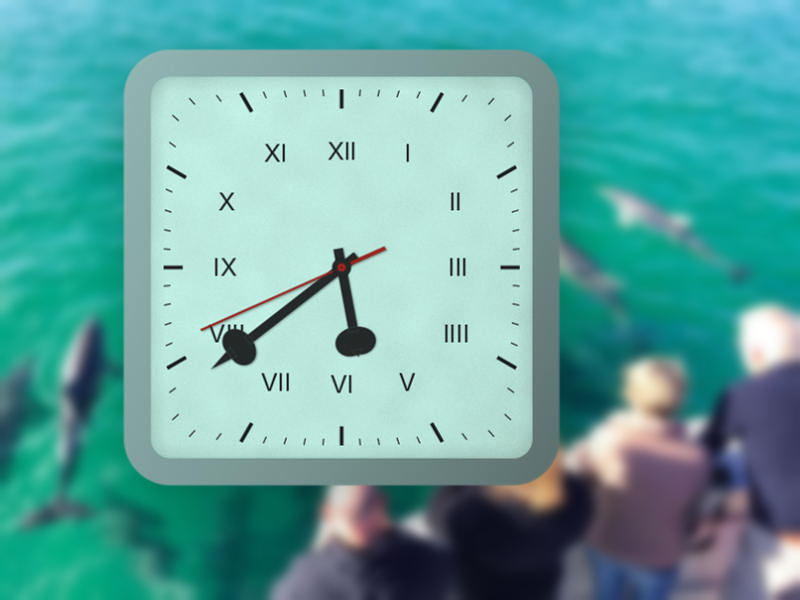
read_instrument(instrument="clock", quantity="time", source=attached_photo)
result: 5:38:41
